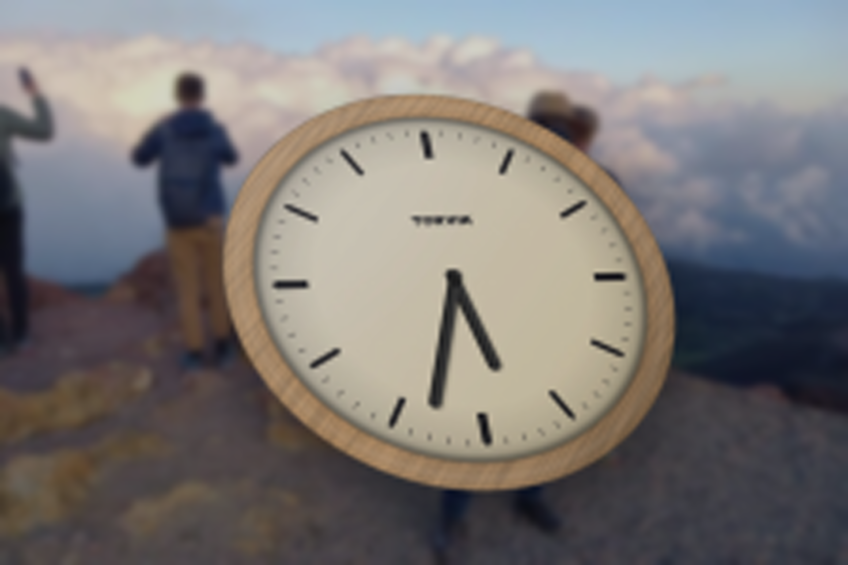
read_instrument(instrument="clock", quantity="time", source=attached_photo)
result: 5:33
